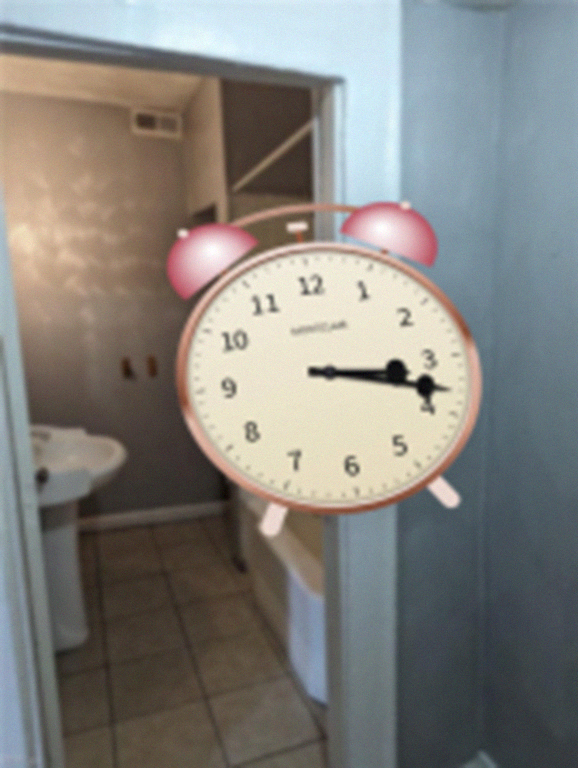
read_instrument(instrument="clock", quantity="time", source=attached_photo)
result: 3:18
